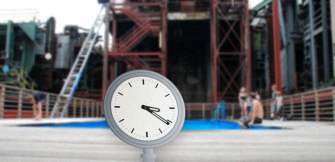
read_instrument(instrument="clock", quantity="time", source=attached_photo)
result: 3:21
